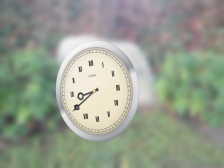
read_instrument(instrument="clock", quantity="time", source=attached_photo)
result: 8:40
